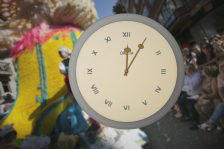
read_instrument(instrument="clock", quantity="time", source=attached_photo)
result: 12:05
